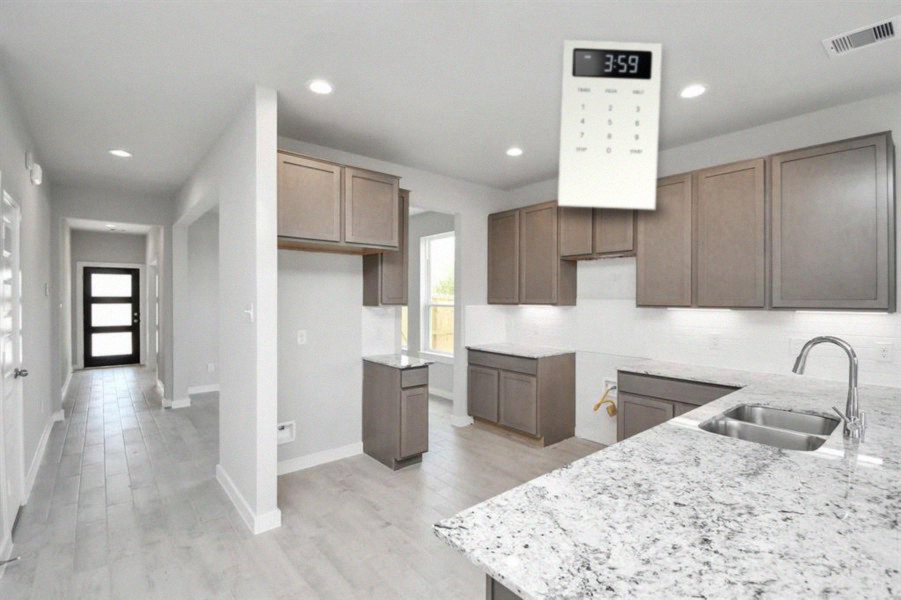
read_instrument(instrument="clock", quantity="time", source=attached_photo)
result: 3:59
